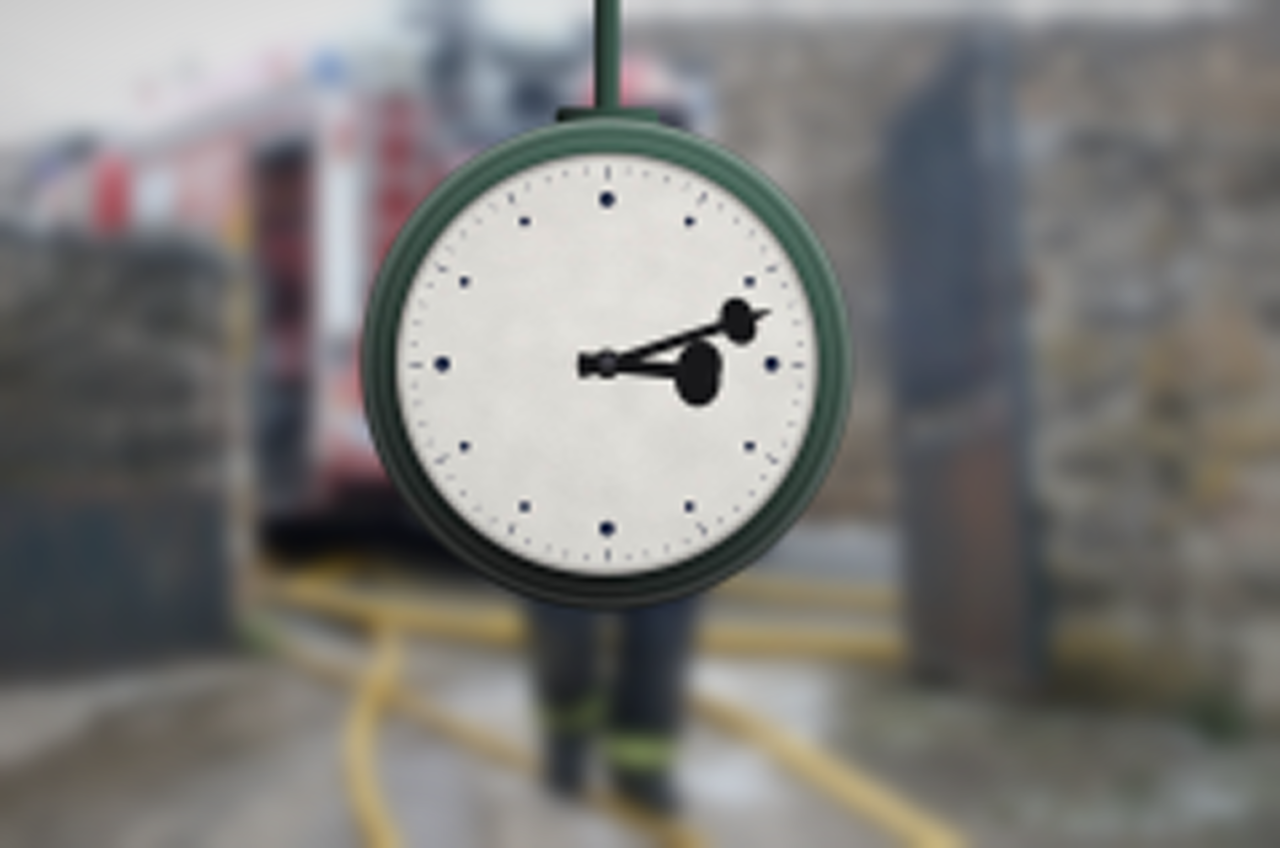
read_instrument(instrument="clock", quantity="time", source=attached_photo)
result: 3:12
